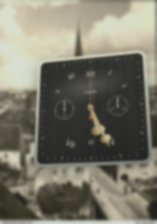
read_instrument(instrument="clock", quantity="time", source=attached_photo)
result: 5:26
